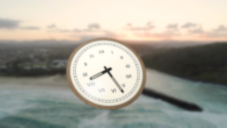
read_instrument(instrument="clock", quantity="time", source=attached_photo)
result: 8:27
